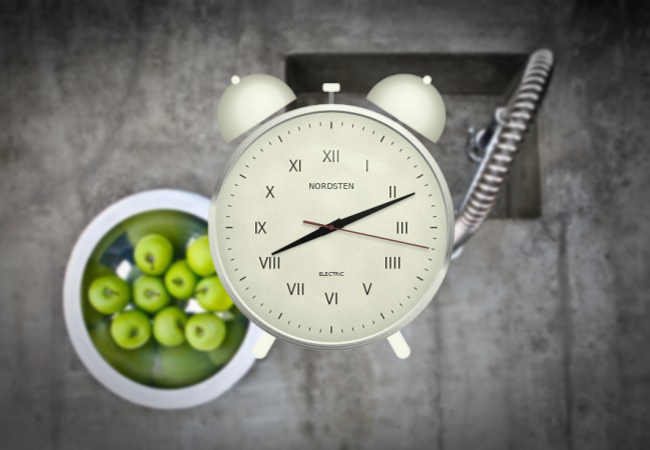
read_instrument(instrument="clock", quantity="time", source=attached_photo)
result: 8:11:17
